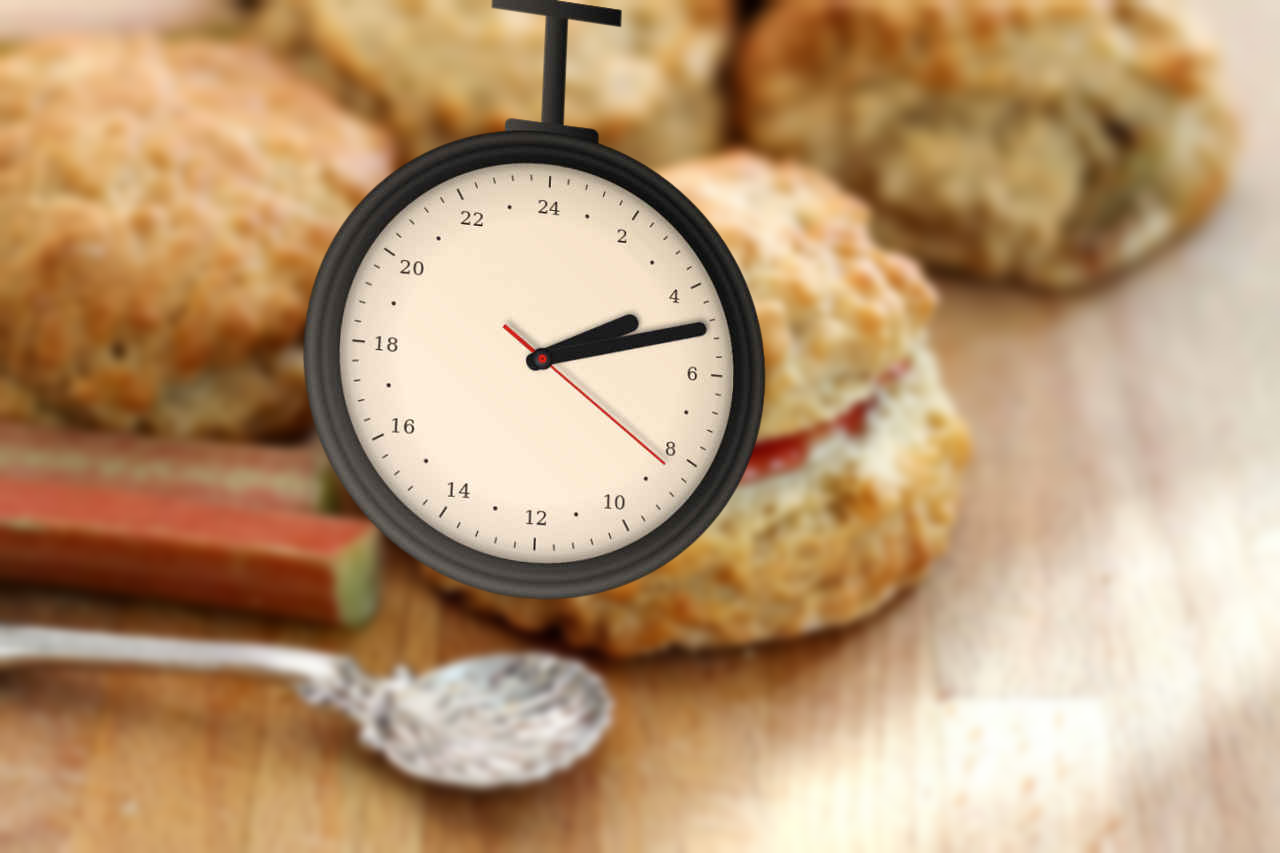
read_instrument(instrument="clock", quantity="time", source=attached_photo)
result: 4:12:21
